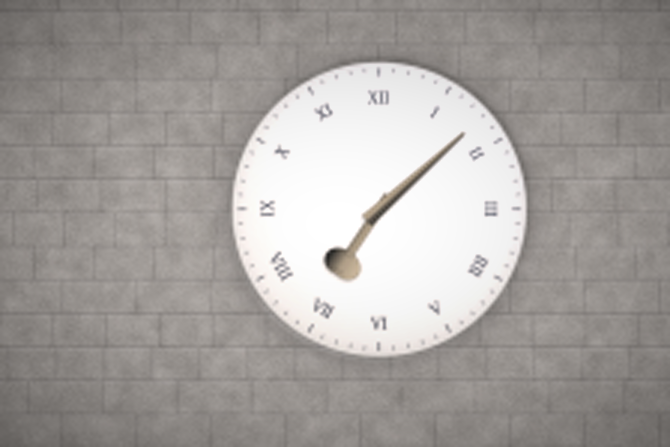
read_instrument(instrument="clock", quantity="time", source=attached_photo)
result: 7:08
